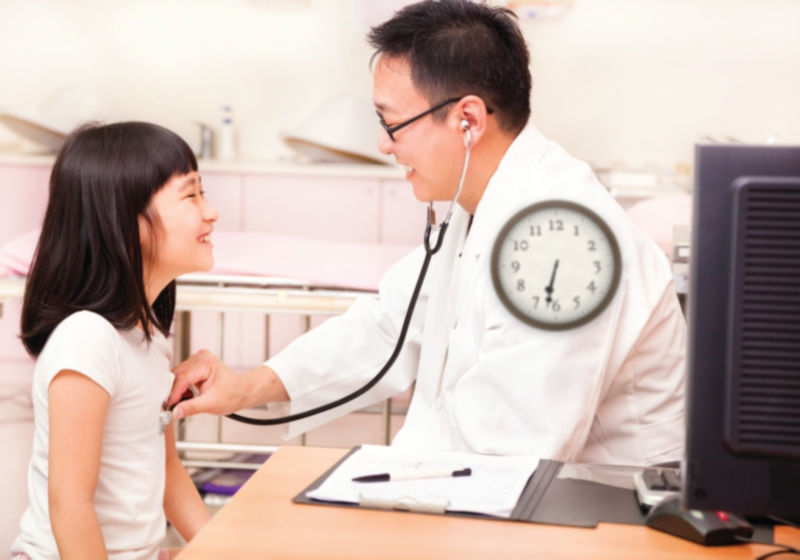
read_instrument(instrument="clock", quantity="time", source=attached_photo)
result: 6:32
